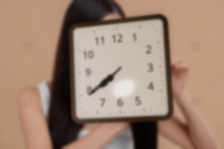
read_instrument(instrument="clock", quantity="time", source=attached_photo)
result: 7:39
